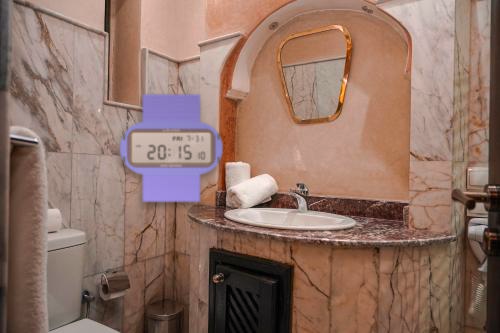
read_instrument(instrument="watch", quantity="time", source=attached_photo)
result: 20:15
